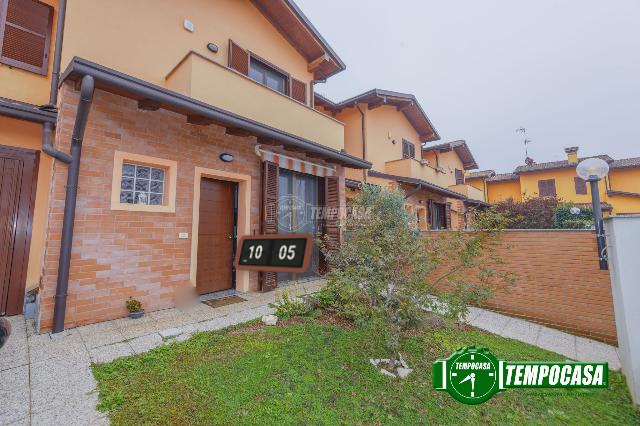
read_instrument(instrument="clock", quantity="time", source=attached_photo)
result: 10:05
